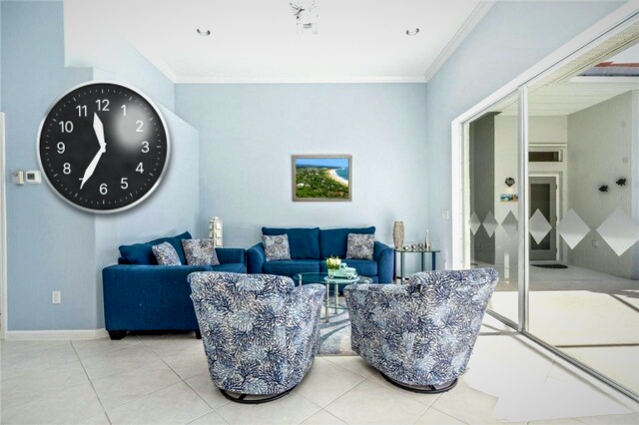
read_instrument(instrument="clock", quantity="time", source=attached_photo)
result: 11:35
